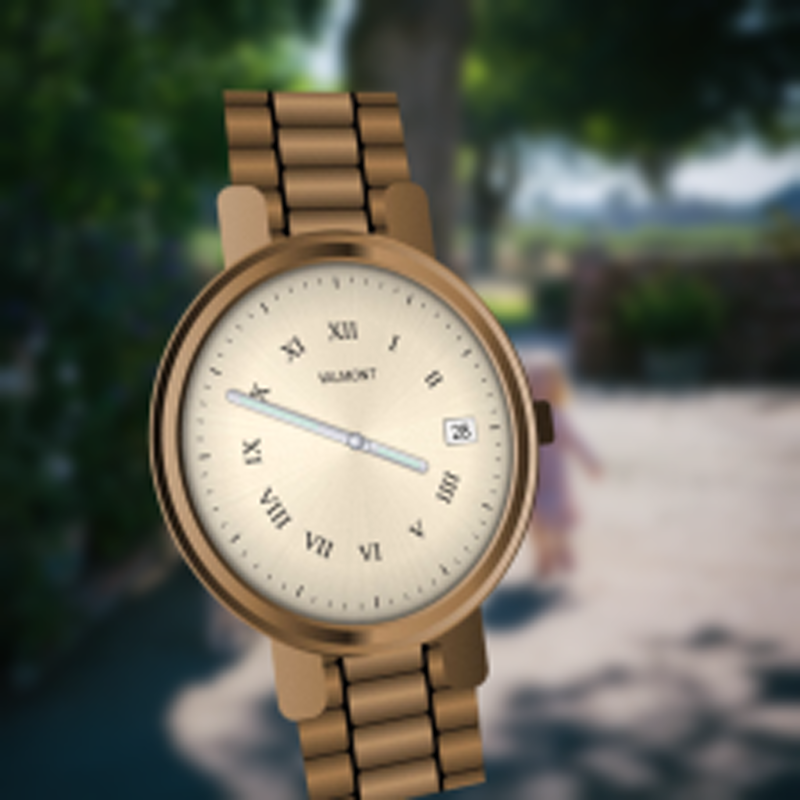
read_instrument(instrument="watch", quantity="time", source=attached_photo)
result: 3:49
